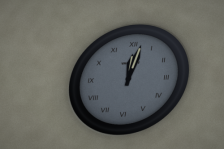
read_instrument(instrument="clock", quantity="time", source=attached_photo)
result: 12:02
